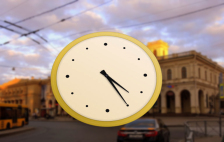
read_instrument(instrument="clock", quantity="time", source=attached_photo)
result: 4:25
